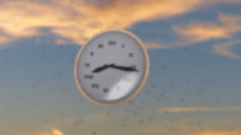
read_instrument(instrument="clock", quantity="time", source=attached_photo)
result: 8:16
